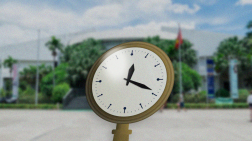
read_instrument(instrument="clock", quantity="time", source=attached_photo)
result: 12:19
